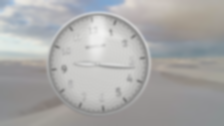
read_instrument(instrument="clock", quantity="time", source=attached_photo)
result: 9:17
